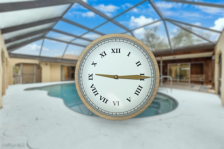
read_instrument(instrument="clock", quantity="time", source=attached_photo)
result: 9:15
